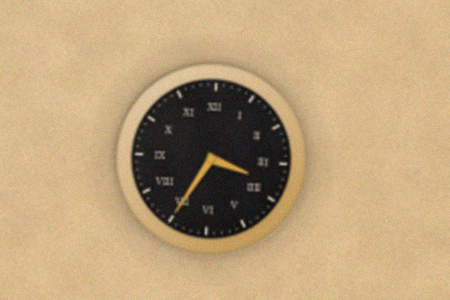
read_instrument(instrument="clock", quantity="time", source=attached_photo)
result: 3:35
